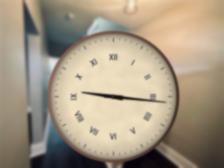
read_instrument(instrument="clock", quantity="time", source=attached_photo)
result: 9:16
